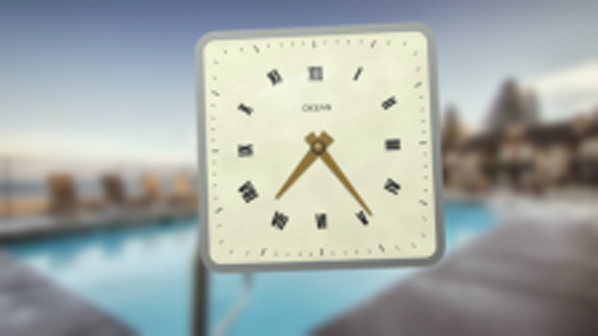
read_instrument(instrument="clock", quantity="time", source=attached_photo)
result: 7:24
